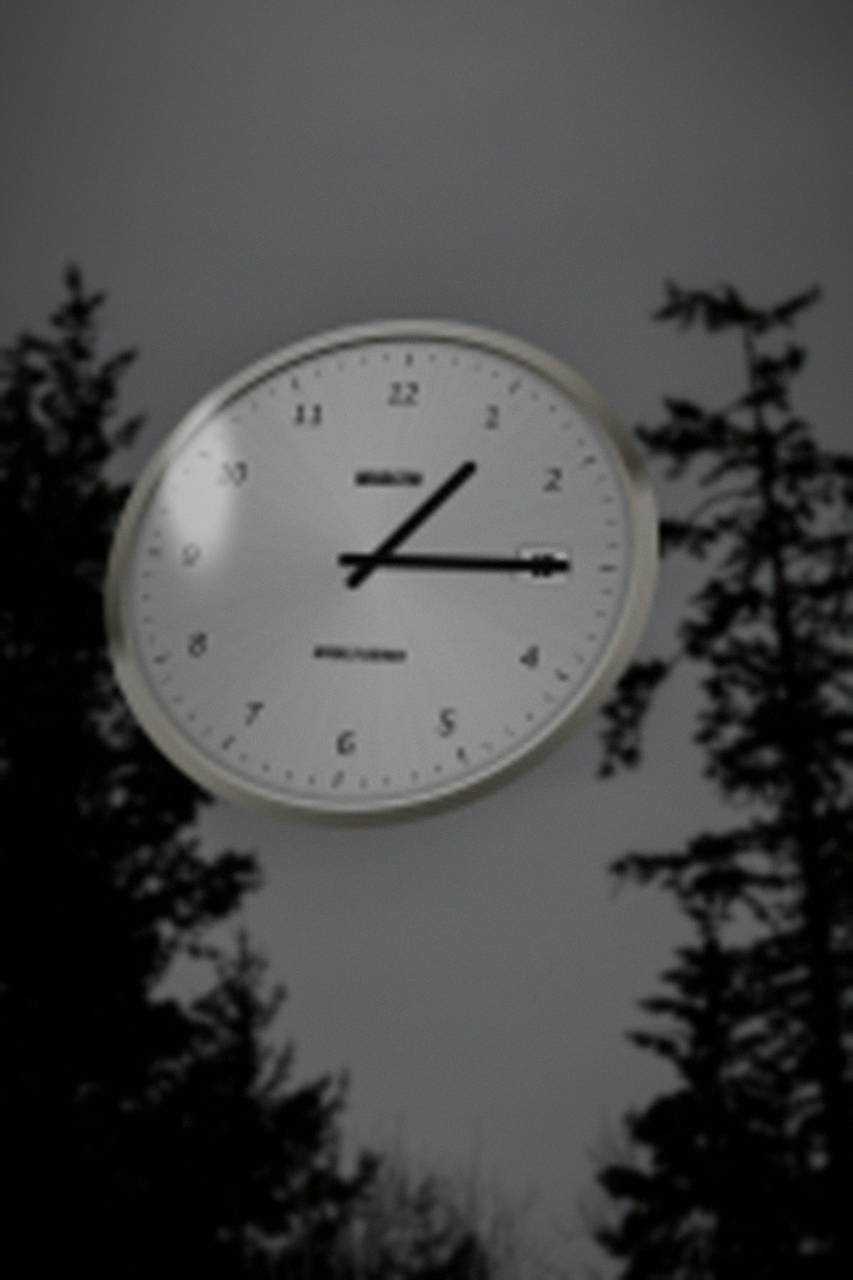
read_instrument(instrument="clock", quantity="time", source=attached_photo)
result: 1:15
